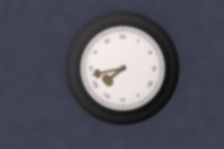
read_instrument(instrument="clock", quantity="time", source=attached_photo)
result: 7:43
